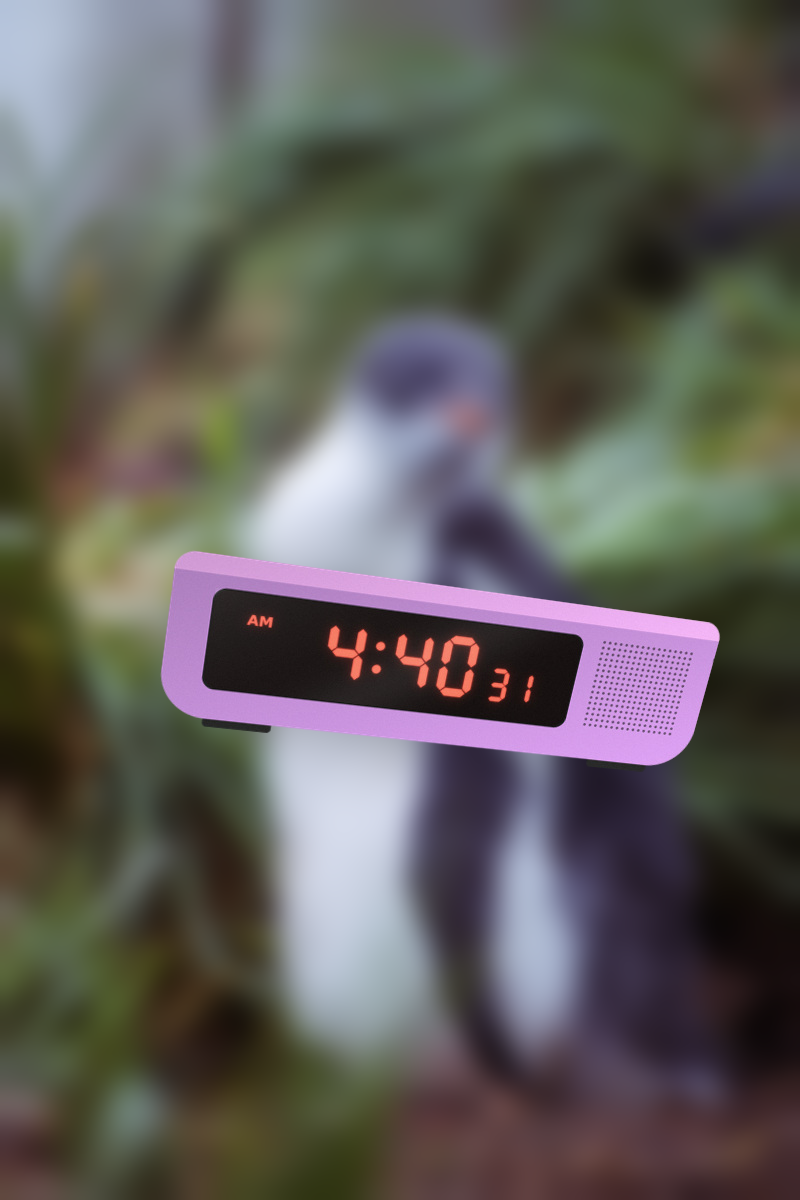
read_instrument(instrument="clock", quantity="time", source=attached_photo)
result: 4:40:31
